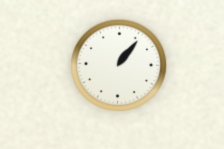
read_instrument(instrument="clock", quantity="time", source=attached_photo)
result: 1:06
